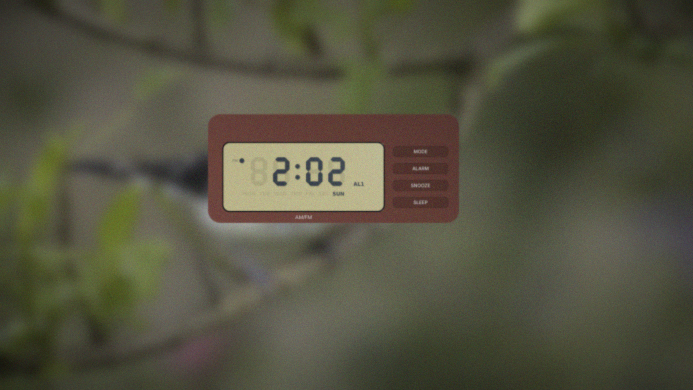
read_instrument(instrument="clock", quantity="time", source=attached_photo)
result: 2:02
